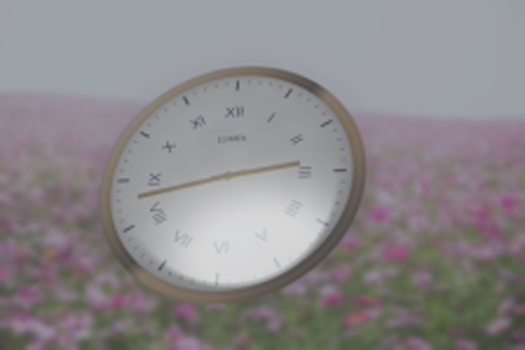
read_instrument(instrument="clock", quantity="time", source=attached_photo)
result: 2:43
